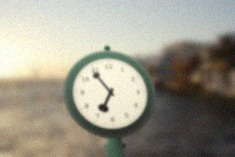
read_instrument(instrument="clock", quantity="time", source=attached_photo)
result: 6:54
